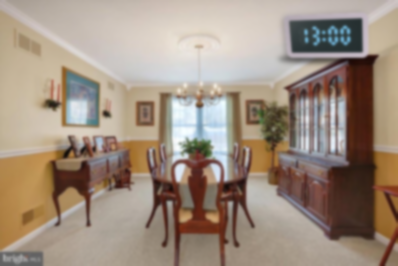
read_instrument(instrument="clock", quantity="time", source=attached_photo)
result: 13:00
